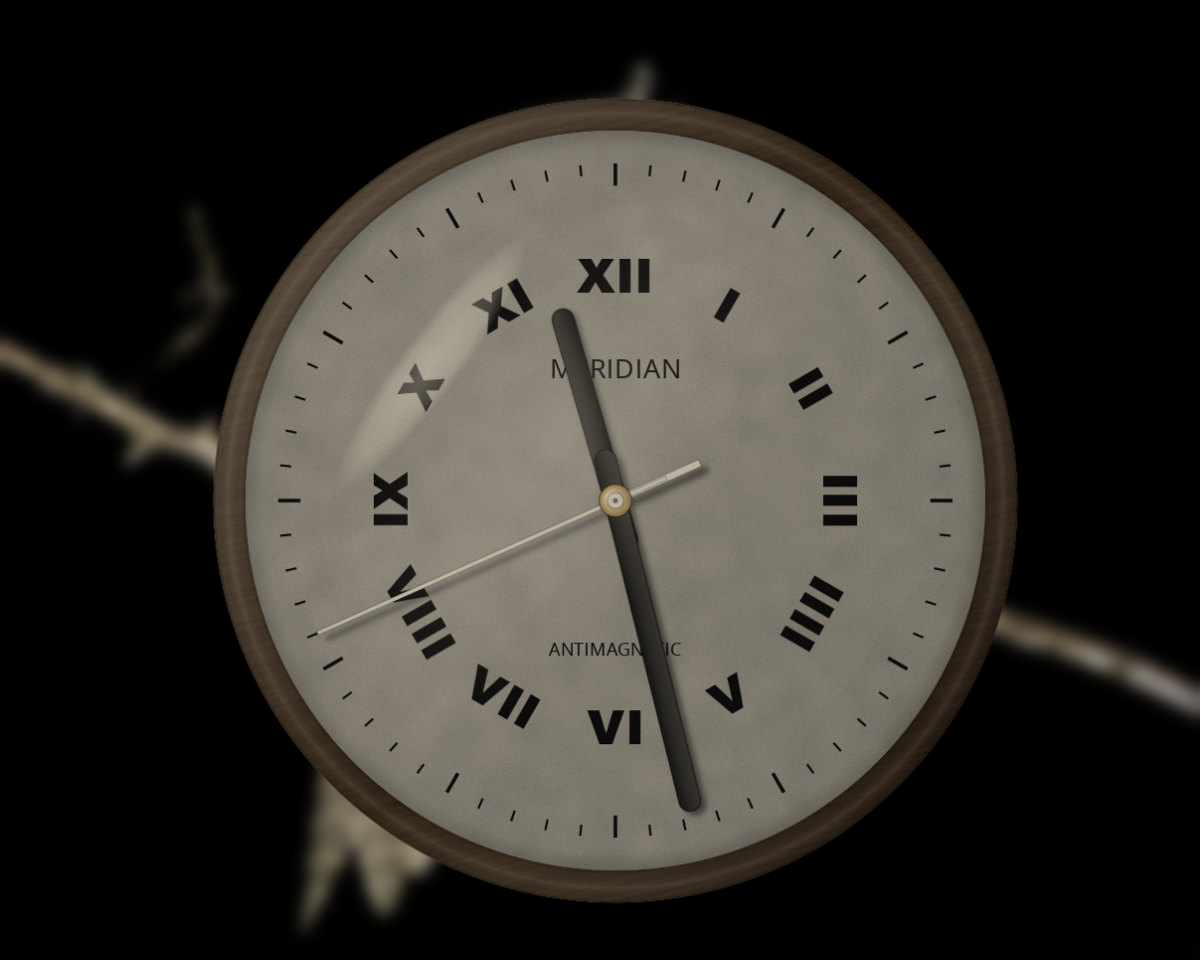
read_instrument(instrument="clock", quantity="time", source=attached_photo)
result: 11:27:41
